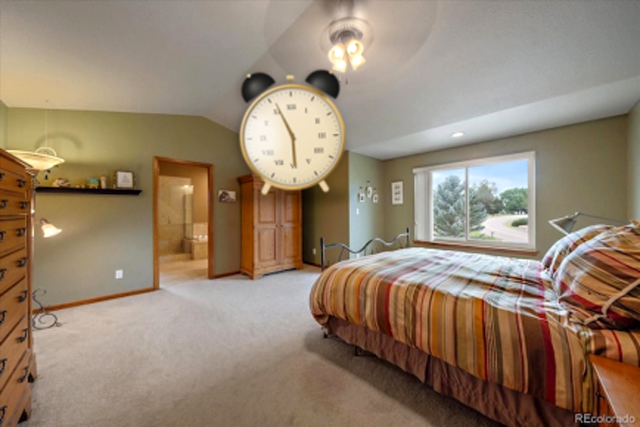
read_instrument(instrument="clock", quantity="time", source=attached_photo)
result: 5:56
